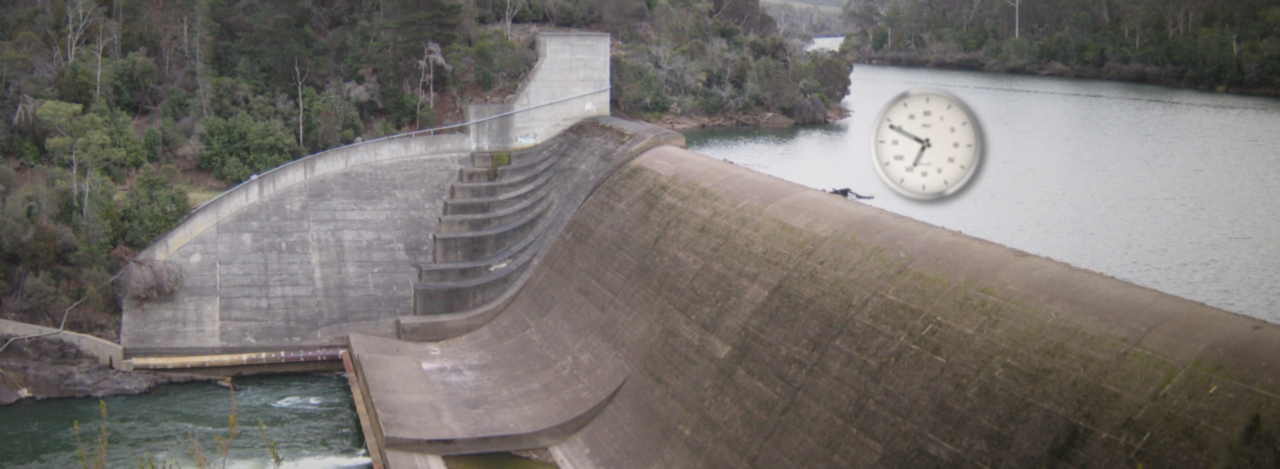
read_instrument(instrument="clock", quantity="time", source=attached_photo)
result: 6:49
